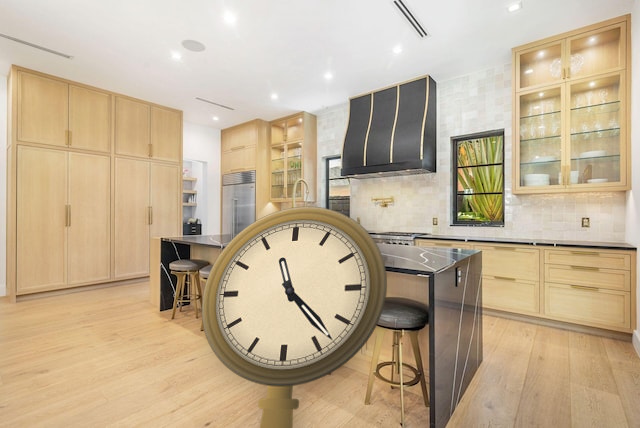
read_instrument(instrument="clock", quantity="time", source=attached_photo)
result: 11:23
